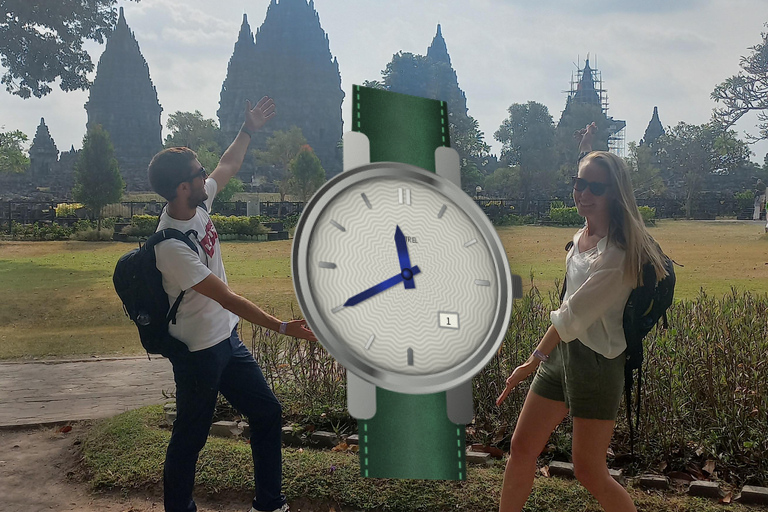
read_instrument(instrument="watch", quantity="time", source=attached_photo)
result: 11:40
